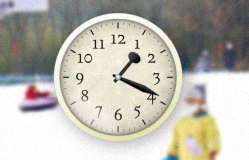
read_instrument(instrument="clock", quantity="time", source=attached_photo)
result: 1:19
